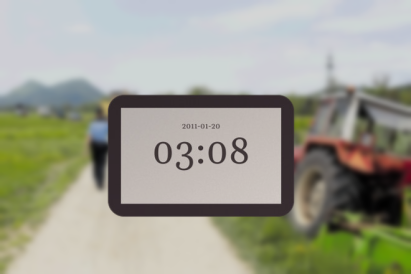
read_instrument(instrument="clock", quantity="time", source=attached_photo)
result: 3:08
